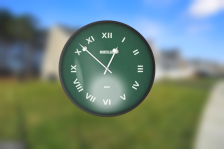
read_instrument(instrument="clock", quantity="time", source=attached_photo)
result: 12:52
